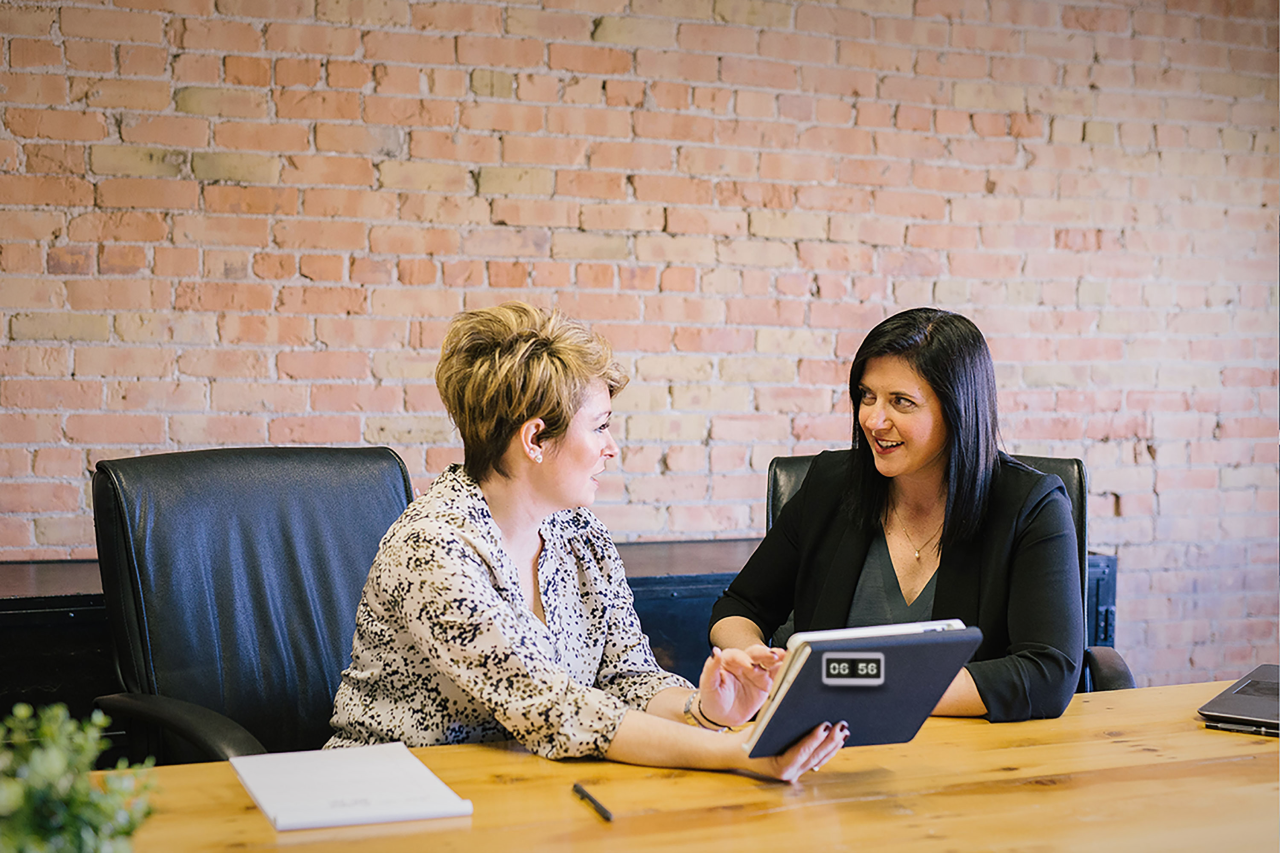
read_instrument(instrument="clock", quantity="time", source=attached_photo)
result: 6:56
